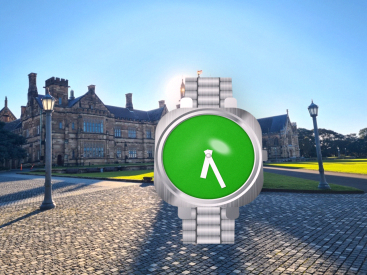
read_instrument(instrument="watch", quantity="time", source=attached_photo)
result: 6:26
